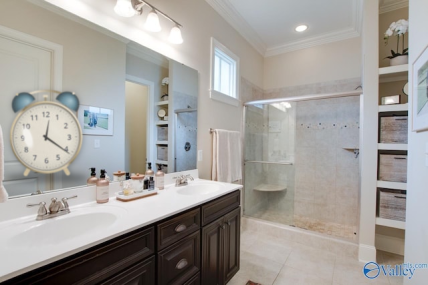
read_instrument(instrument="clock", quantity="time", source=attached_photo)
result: 12:21
